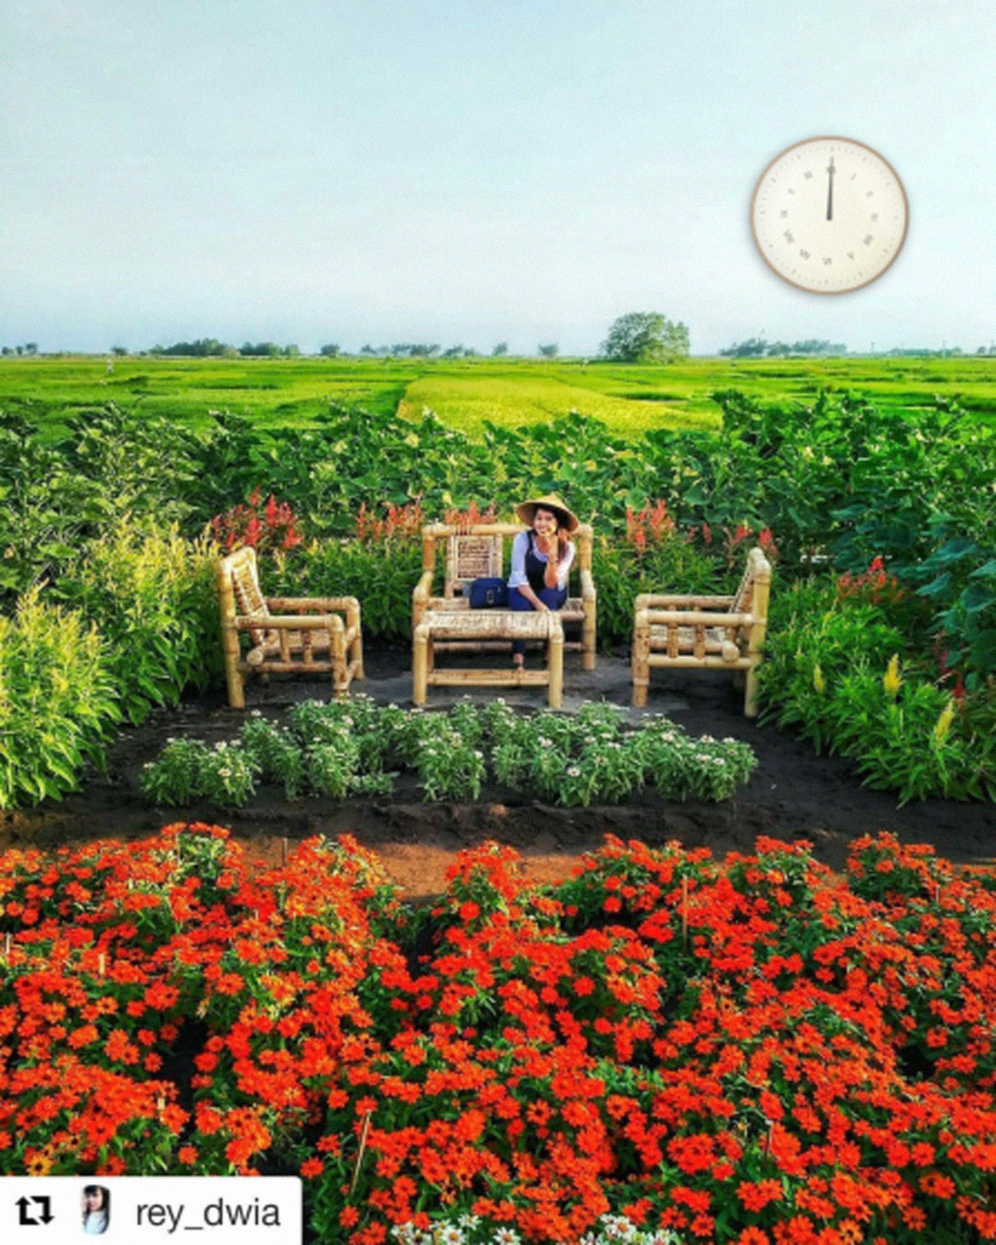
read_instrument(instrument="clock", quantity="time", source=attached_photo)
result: 12:00
